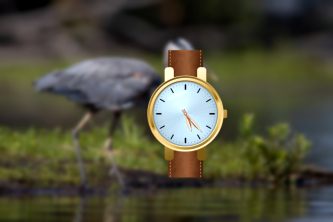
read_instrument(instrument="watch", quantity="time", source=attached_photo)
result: 5:23
